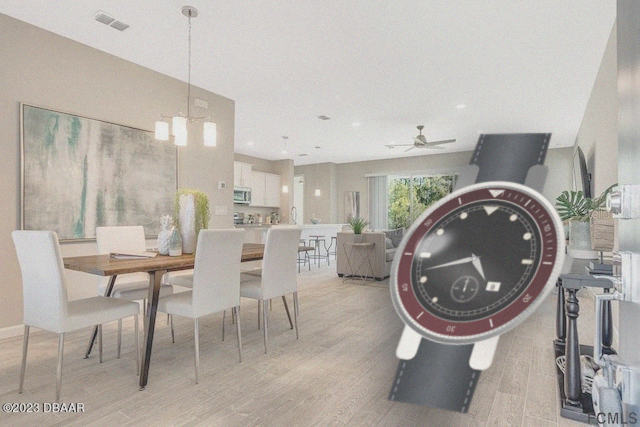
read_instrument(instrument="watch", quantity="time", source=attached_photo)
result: 4:42
